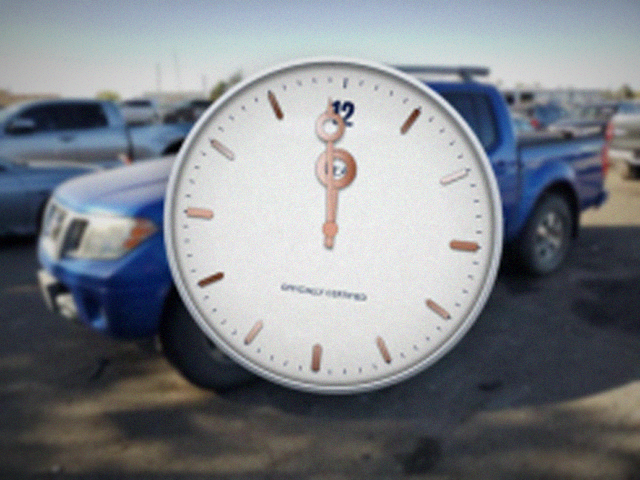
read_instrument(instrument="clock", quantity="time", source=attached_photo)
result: 11:59
